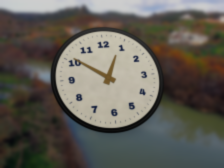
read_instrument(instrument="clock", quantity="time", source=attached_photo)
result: 12:51
